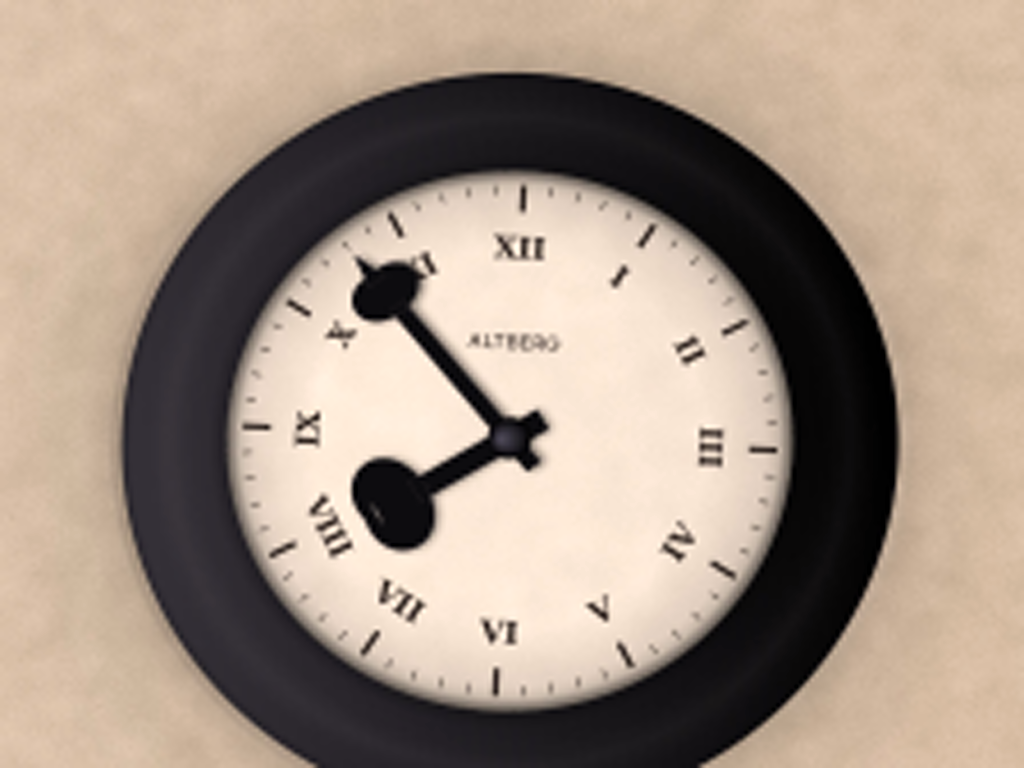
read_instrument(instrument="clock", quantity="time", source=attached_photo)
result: 7:53
